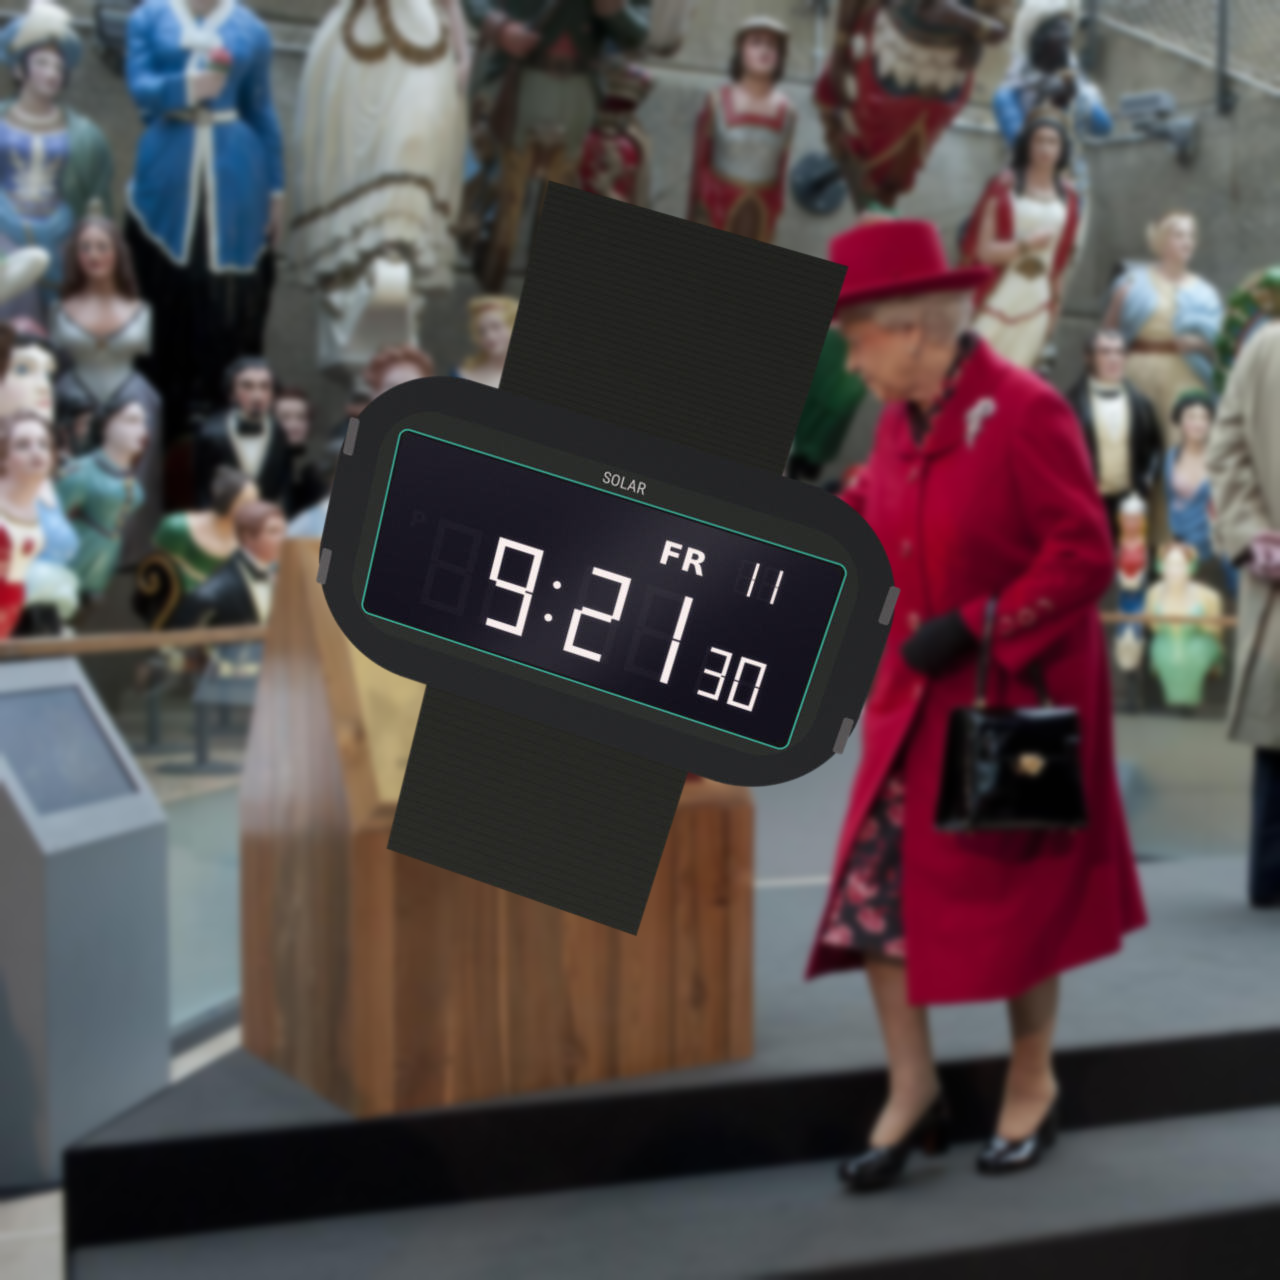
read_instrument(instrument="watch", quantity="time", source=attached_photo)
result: 9:21:30
